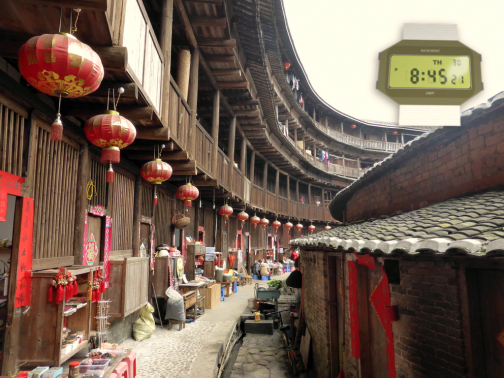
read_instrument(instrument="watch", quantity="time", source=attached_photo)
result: 8:45:21
